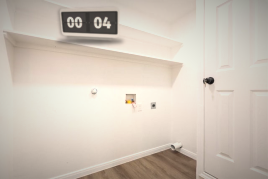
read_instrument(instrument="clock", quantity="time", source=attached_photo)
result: 0:04
